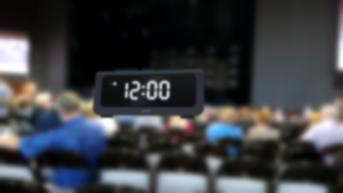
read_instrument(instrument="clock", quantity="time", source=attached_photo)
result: 12:00
